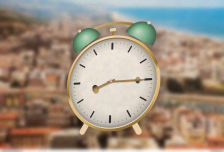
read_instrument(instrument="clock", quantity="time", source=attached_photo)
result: 8:15
